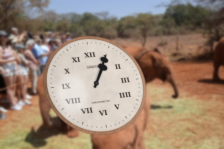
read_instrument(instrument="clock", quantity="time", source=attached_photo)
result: 1:05
